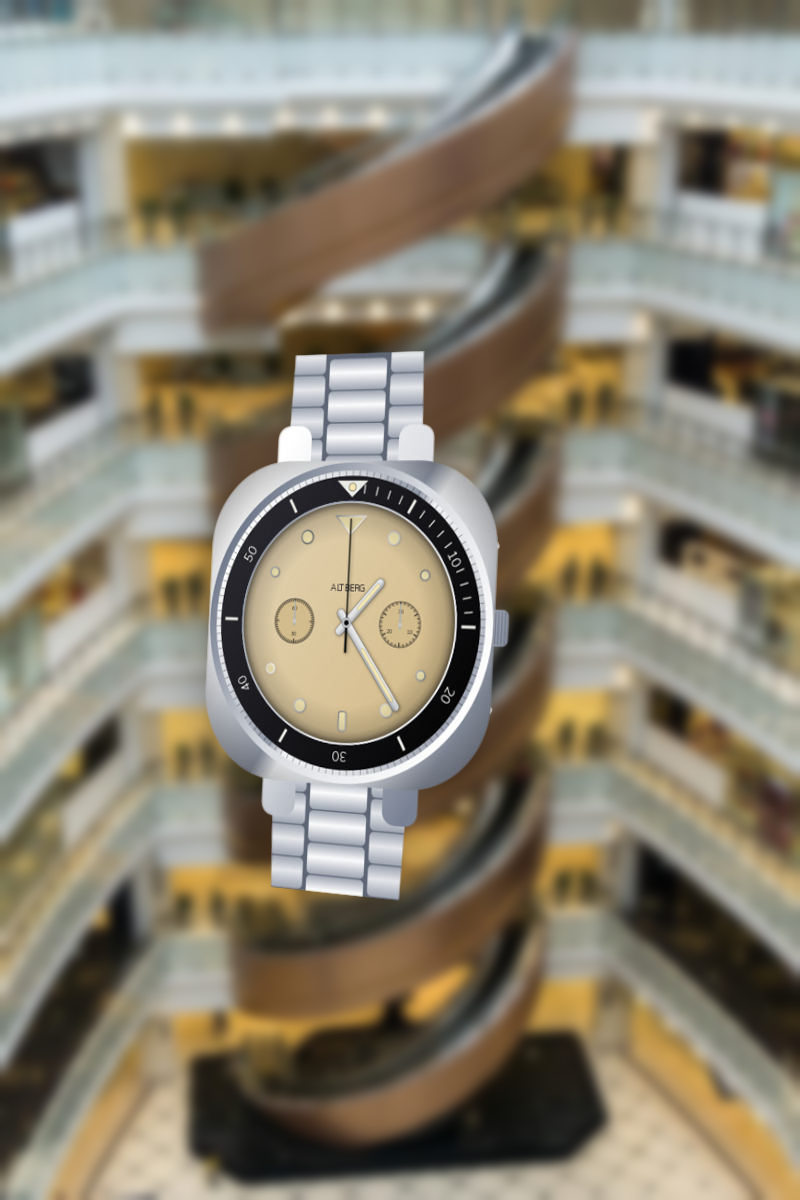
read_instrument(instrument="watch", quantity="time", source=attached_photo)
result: 1:24
